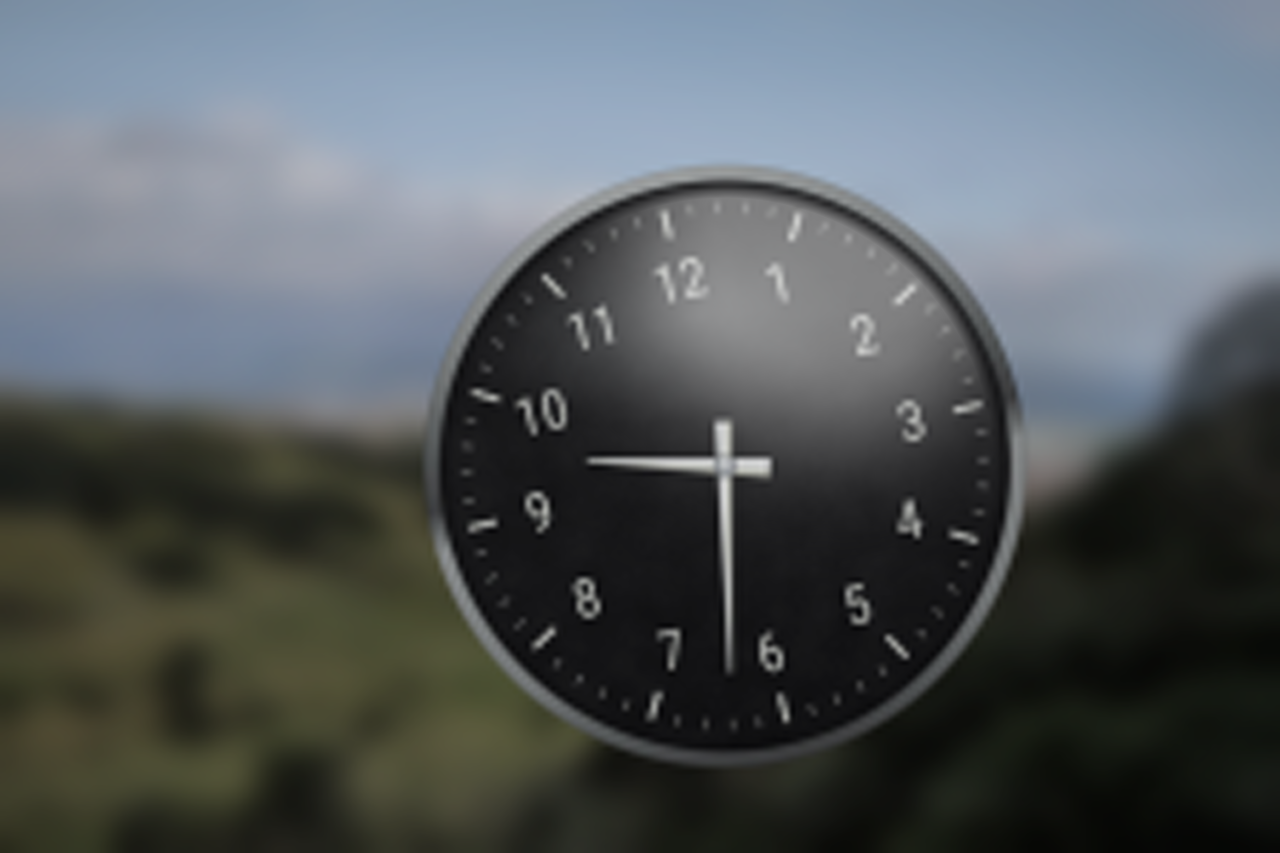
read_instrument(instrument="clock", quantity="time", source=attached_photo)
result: 9:32
